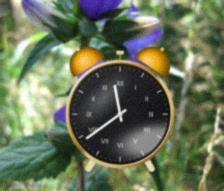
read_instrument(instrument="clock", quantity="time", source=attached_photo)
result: 11:39
